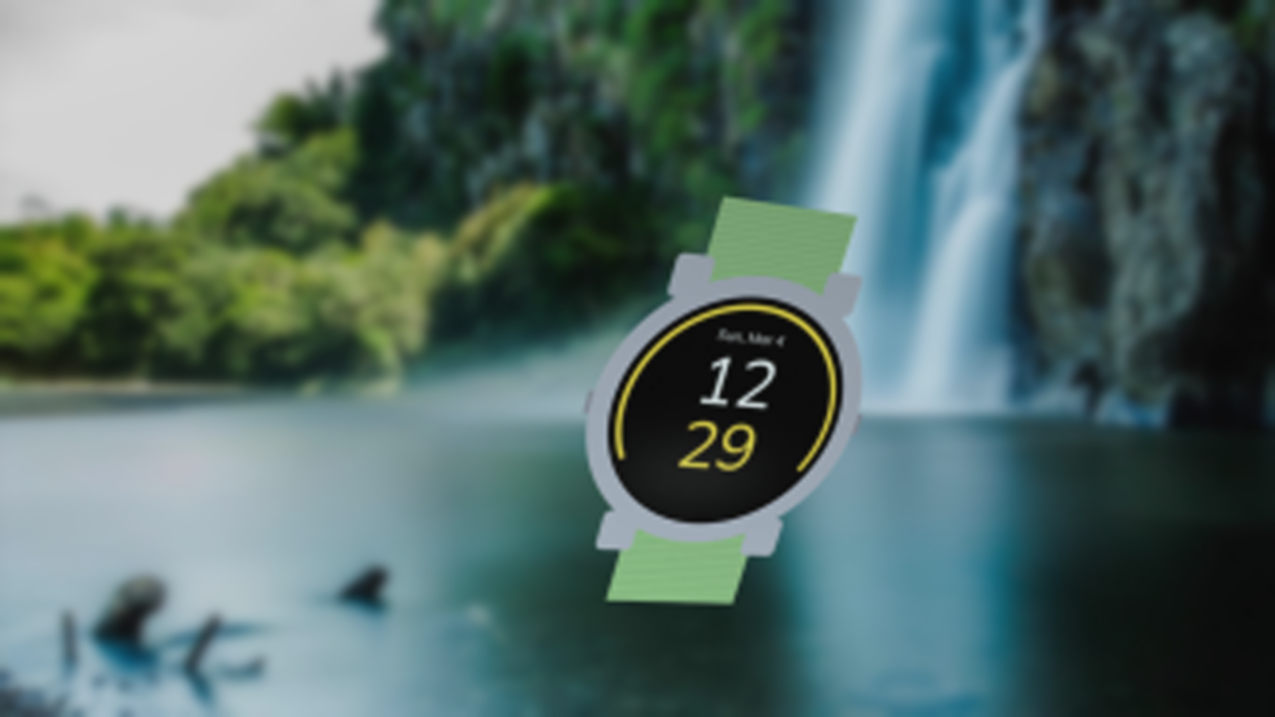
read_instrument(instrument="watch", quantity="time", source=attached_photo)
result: 12:29
